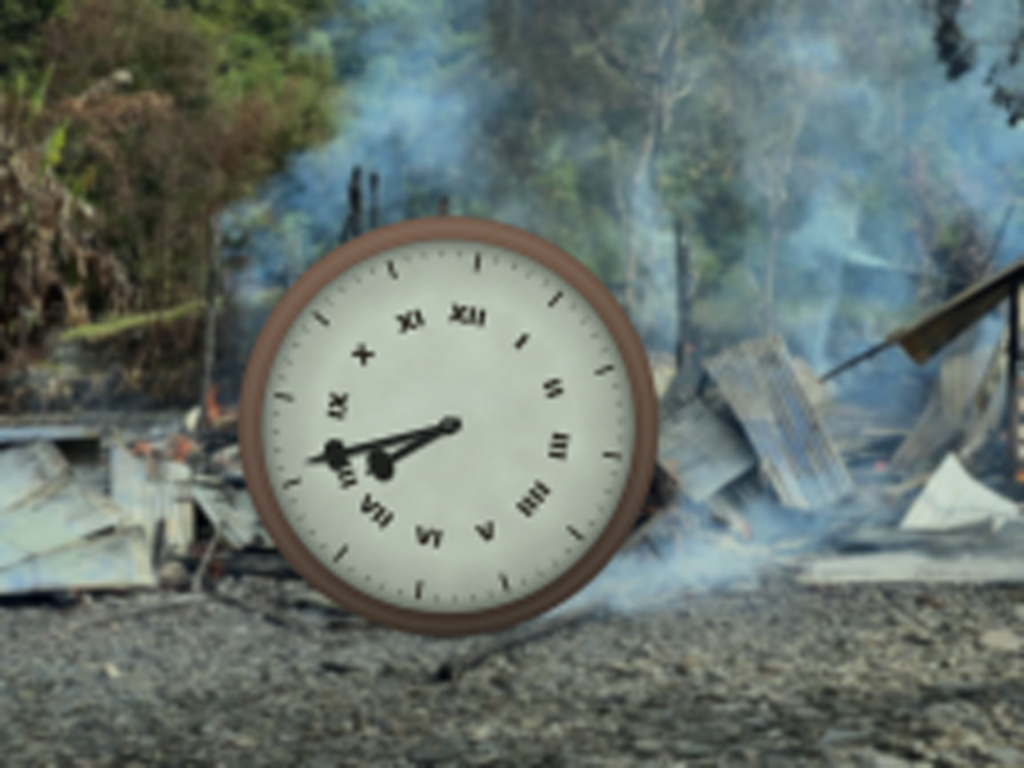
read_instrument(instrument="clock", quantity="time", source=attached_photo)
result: 7:41
